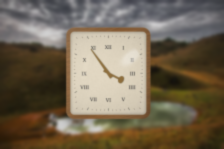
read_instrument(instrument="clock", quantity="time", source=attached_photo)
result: 3:54
